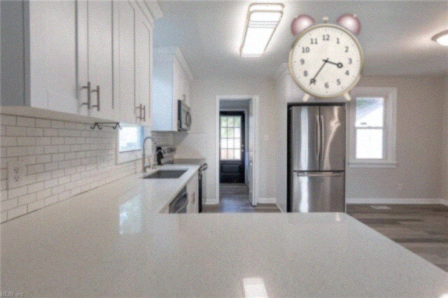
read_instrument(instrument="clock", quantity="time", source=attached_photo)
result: 3:36
